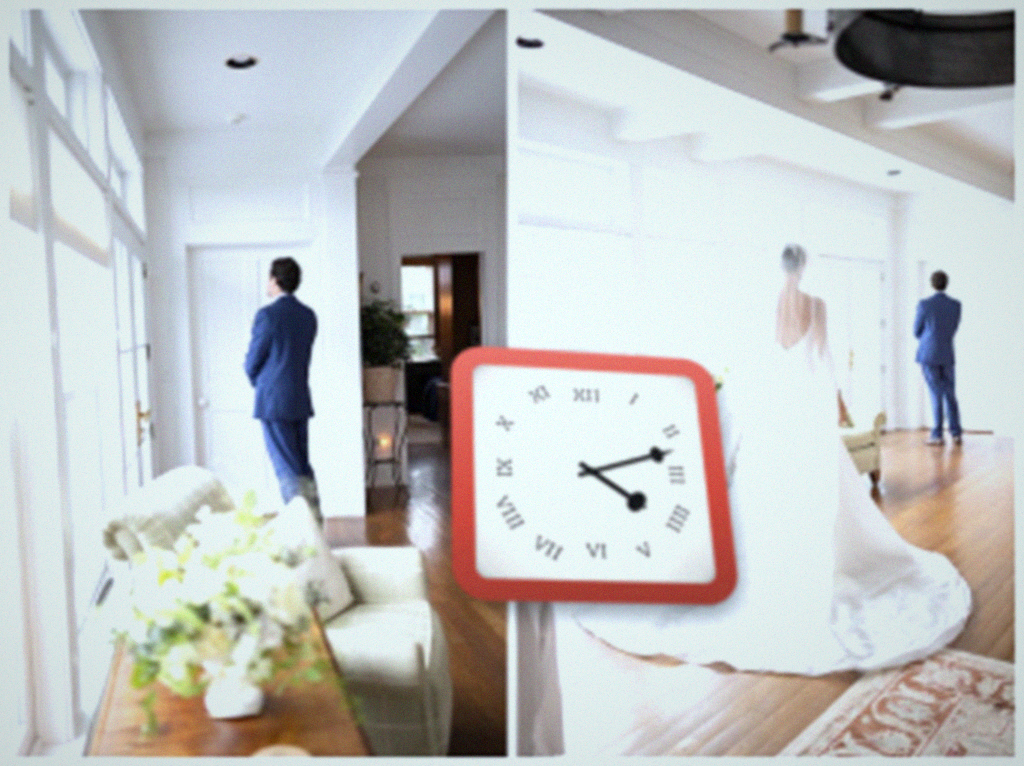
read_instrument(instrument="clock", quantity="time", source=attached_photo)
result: 4:12
